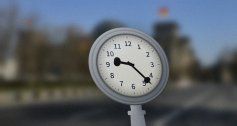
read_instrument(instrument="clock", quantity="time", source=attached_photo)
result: 9:23
